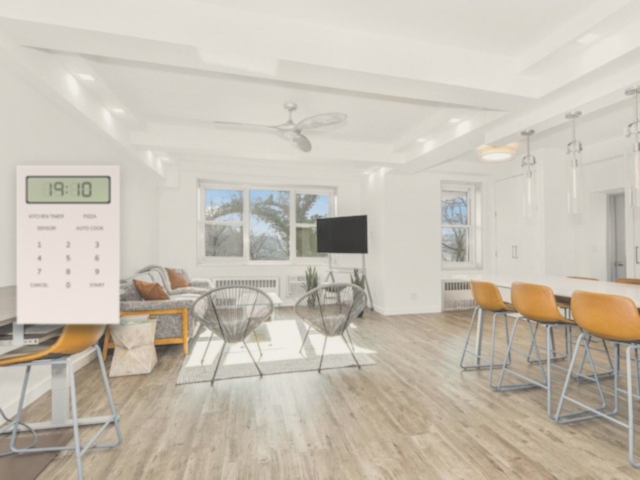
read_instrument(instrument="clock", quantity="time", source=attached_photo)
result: 19:10
